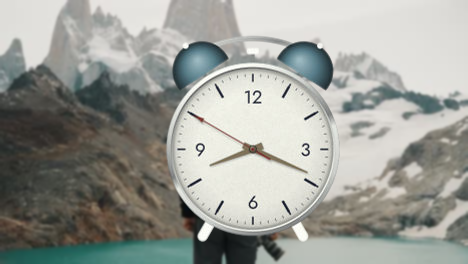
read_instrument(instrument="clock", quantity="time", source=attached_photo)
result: 8:18:50
